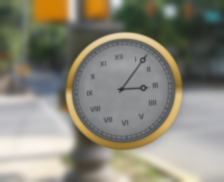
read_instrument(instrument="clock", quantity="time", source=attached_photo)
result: 3:07
